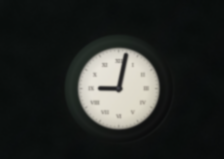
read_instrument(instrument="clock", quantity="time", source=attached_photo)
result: 9:02
